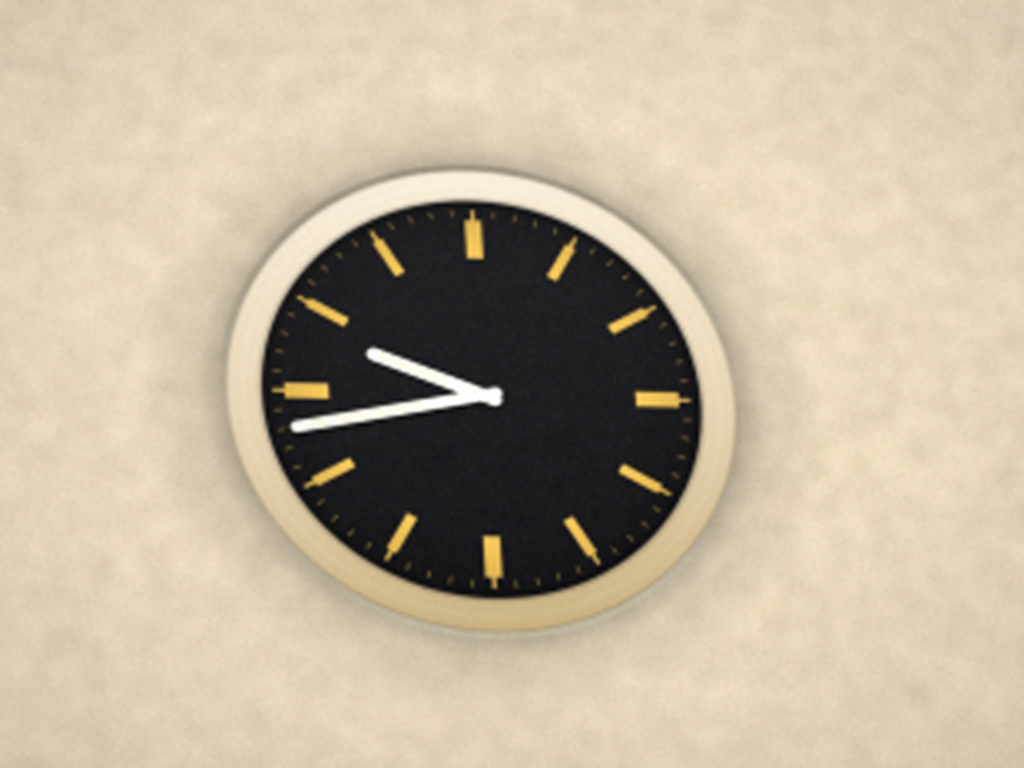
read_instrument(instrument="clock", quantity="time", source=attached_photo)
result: 9:43
